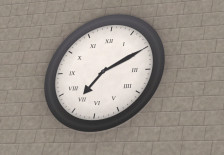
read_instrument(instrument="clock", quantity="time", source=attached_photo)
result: 7:10
